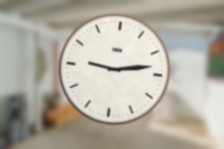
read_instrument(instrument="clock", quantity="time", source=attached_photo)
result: 9:13
